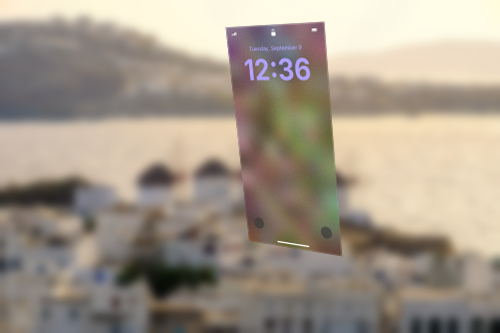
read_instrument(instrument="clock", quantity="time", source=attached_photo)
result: 12:36
